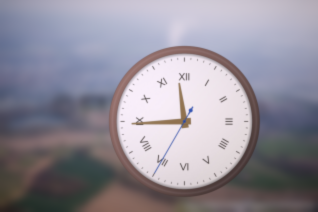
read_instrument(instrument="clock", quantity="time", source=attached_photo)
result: 11:44:35
